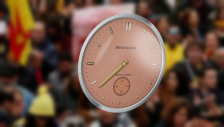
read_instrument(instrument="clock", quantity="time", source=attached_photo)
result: 7:38
